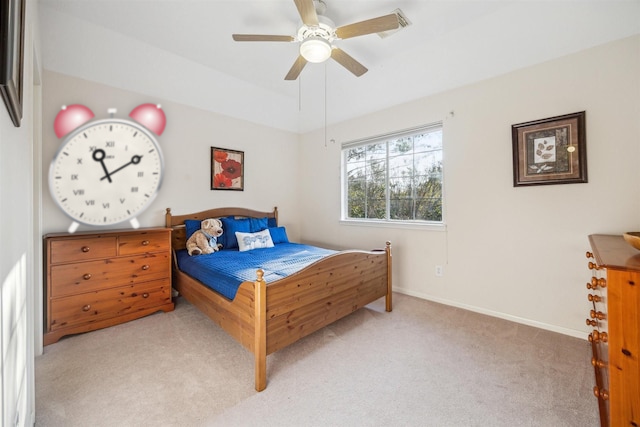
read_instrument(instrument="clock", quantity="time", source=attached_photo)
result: 11:10
